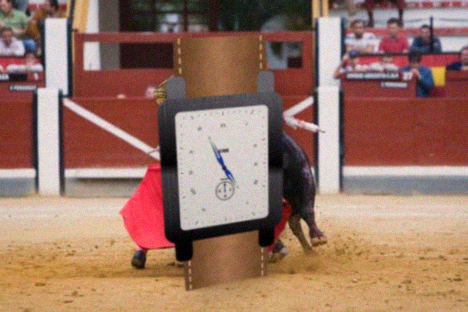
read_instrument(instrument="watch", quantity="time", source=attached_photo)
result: 4:56
